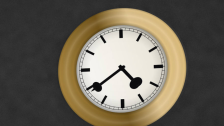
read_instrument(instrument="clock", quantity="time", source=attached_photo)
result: 4:39
